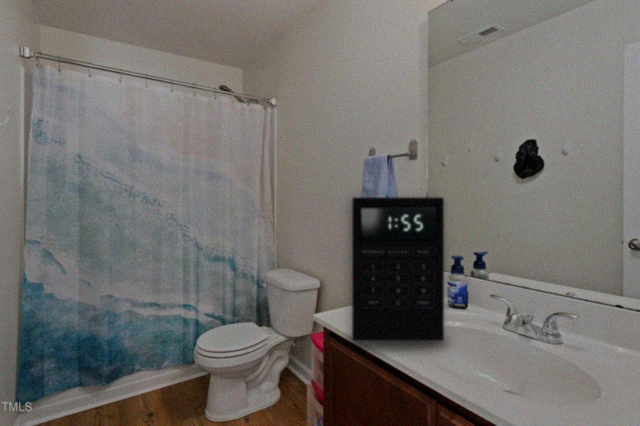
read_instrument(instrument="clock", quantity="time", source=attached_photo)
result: 1:55
